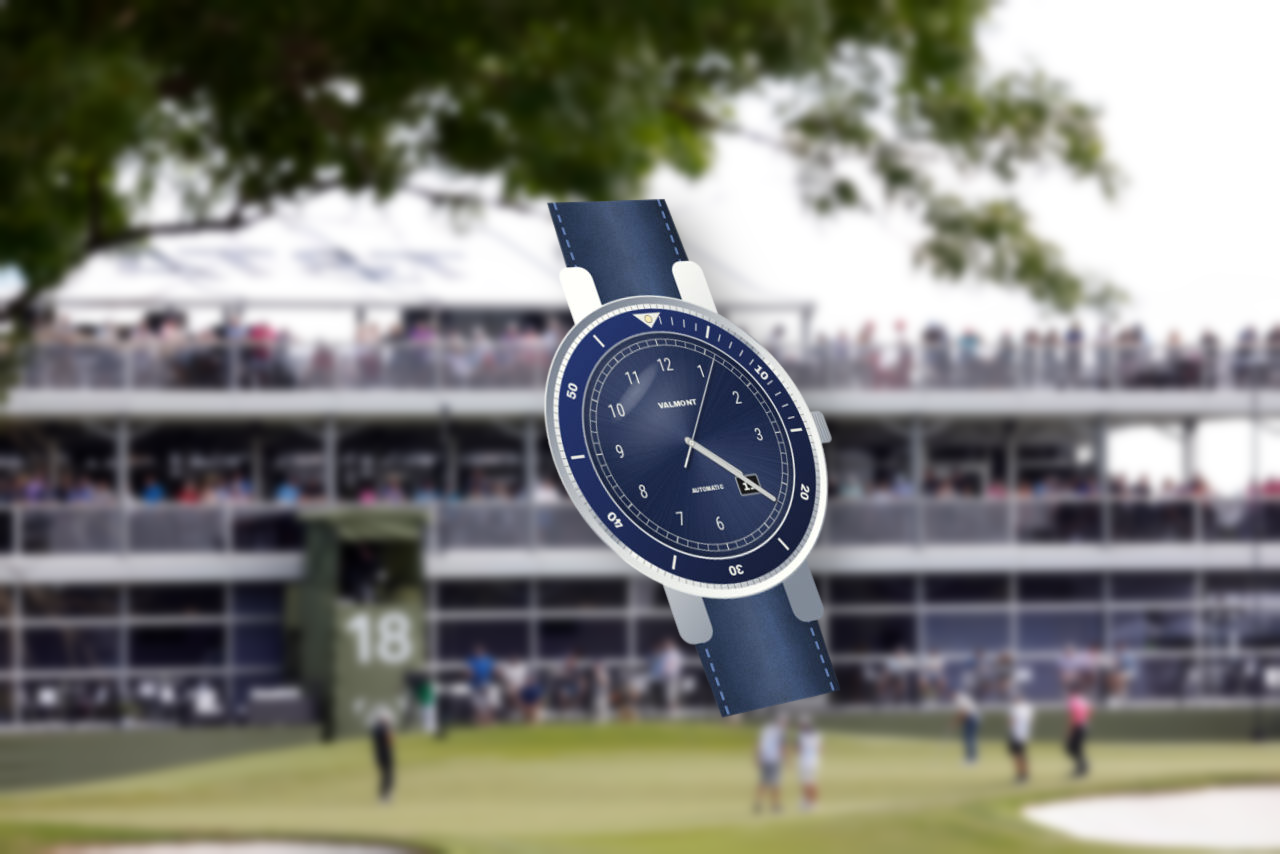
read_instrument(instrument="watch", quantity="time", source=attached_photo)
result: 4:22:06
